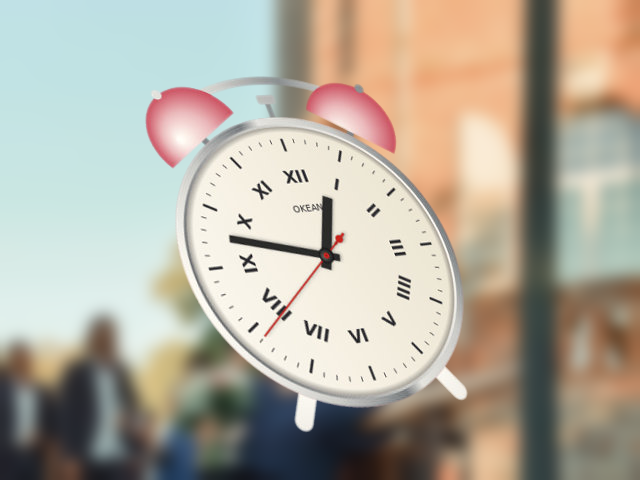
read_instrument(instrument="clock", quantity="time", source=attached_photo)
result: 12:47:39
